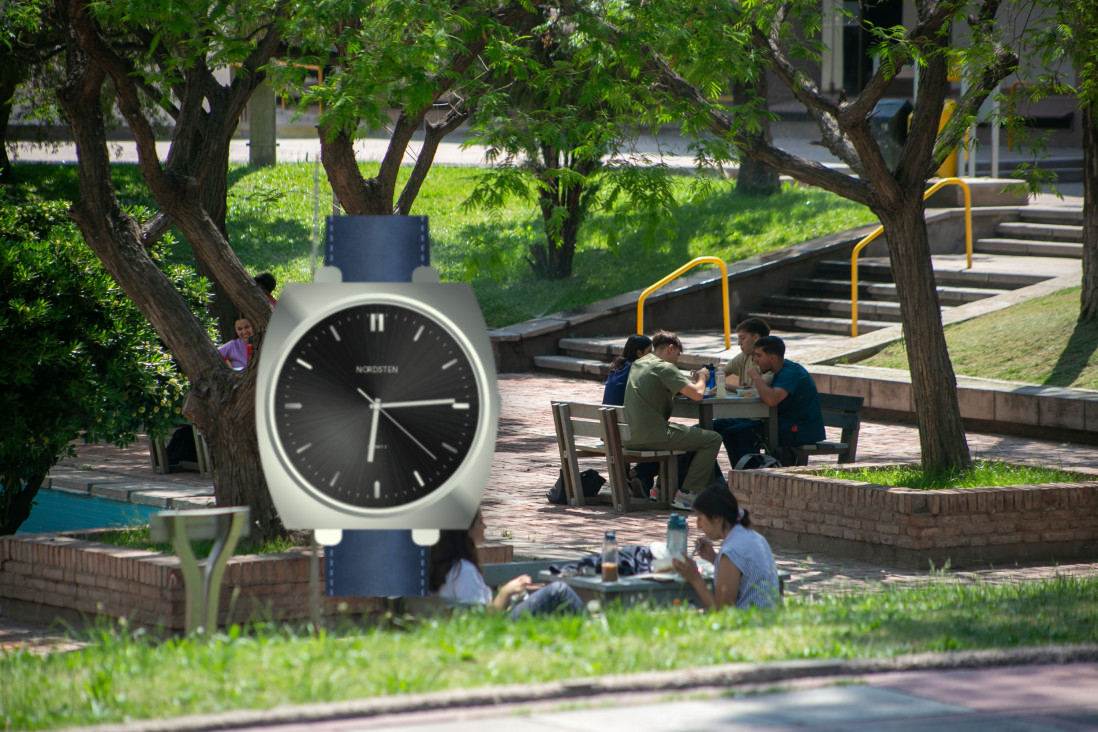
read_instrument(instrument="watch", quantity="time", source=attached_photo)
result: 6:14:22
